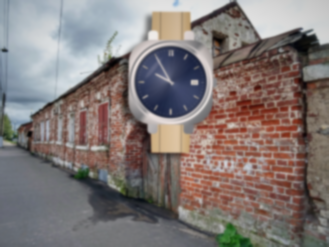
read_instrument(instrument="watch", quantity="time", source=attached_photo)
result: 9:55
